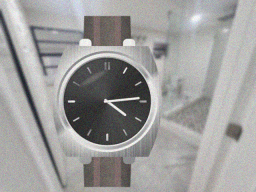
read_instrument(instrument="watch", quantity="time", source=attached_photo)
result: 4:14
